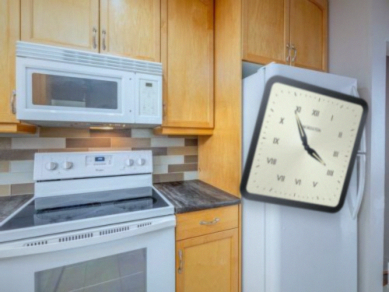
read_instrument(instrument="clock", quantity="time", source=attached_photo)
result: 3:54
